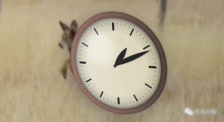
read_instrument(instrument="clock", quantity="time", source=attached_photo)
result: 1:11
